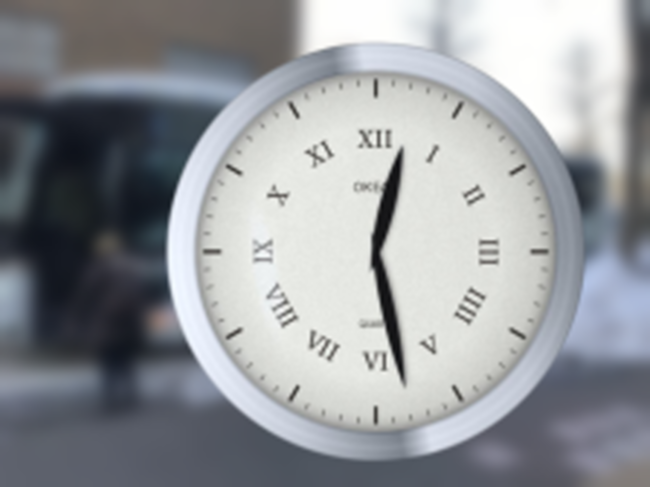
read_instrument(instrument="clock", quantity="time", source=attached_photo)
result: 12:28
